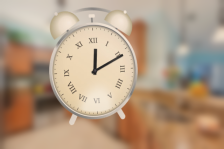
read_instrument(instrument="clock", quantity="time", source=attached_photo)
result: 12:11
